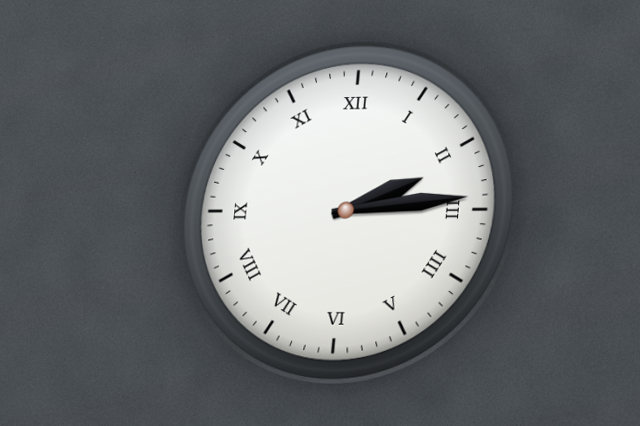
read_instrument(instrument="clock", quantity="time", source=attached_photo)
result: 2:14
